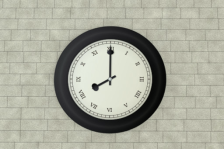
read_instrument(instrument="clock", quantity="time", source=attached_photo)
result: 8:00
